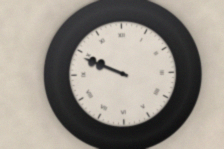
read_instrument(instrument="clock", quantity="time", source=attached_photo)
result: 9:49
